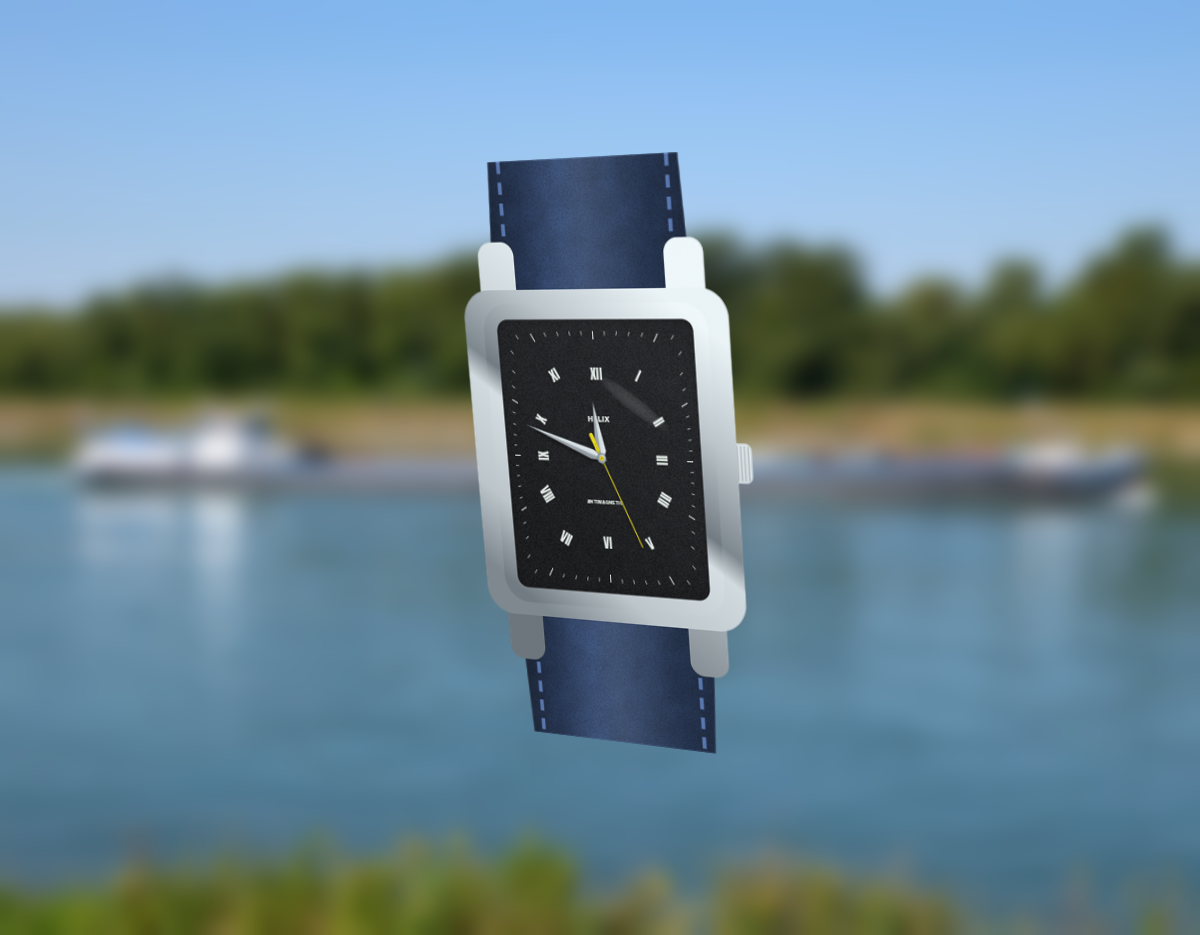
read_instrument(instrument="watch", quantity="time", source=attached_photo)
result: 11:48:26
